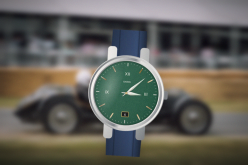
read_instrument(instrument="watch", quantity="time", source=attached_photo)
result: 3:08
